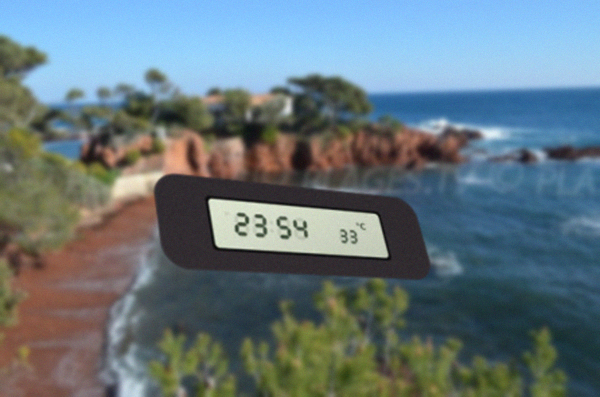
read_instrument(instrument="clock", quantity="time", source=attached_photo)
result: 23:54
